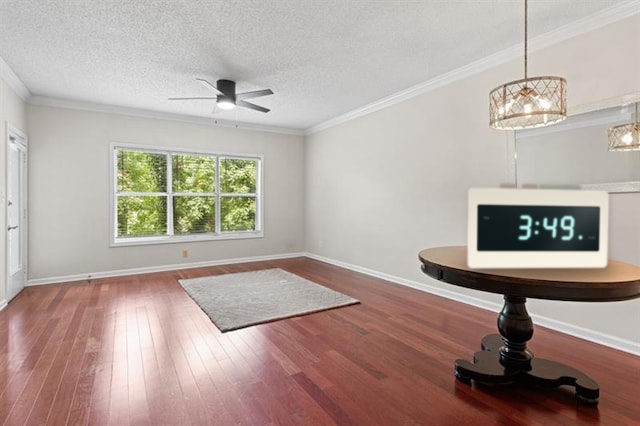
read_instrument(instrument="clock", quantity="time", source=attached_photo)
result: 3:49
